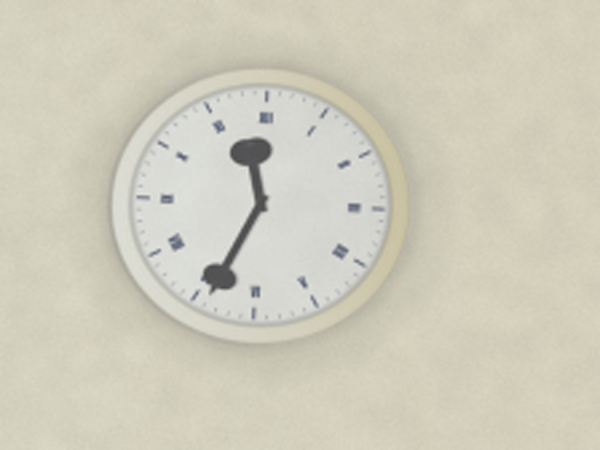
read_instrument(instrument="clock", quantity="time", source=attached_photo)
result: 11:34
